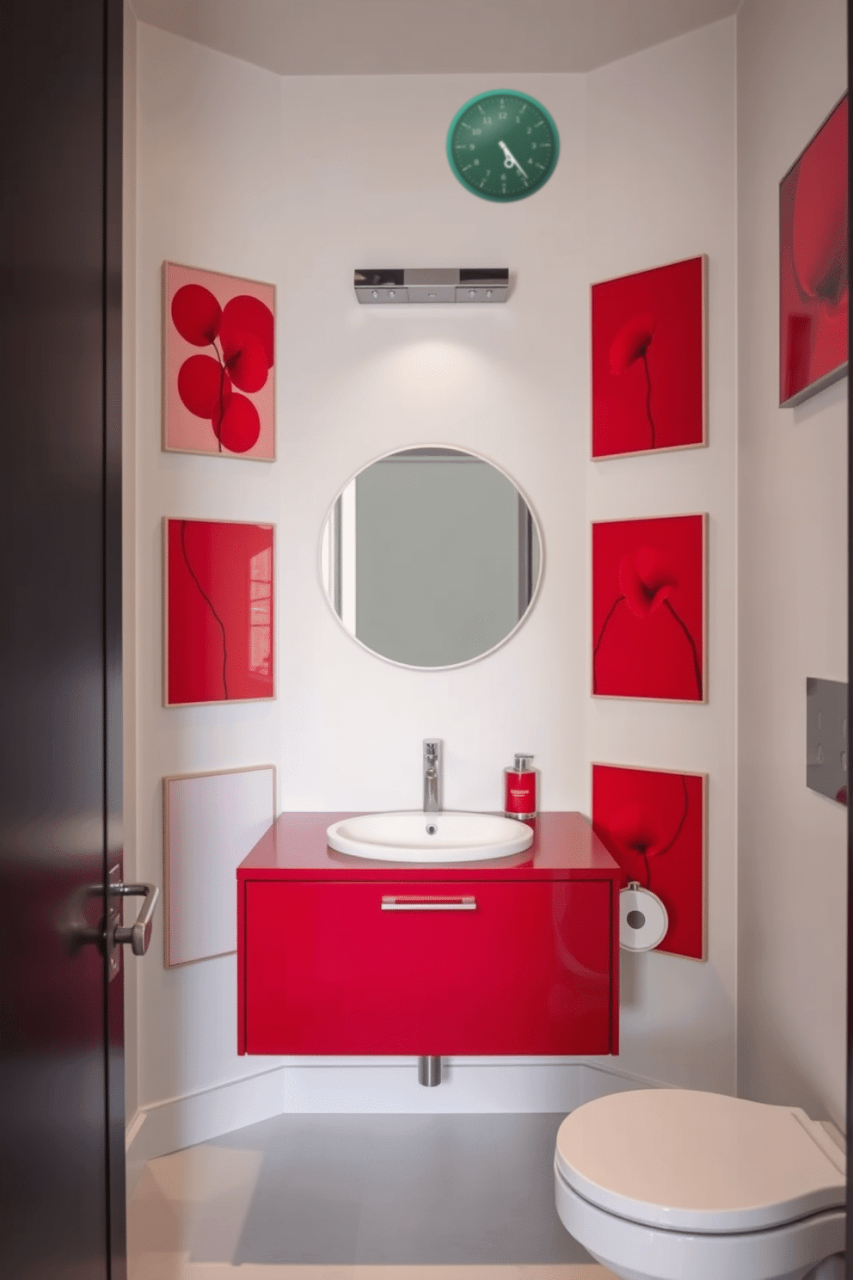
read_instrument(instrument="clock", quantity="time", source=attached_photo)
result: 5:24
